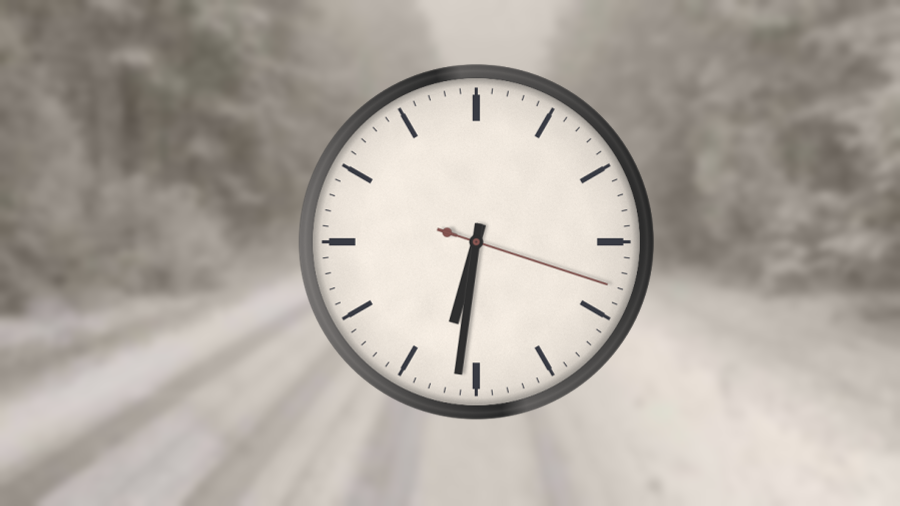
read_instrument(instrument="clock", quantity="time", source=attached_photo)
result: 6:31:18
